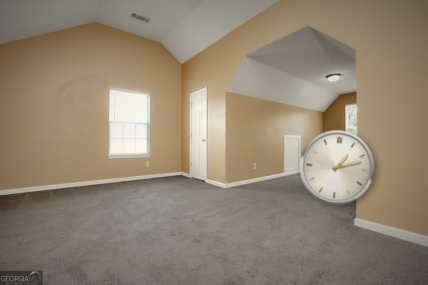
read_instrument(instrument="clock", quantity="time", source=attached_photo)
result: 1:12
